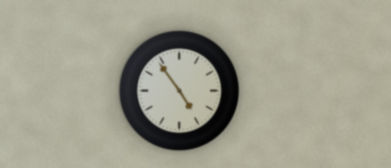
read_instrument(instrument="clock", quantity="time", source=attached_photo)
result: 4:54
